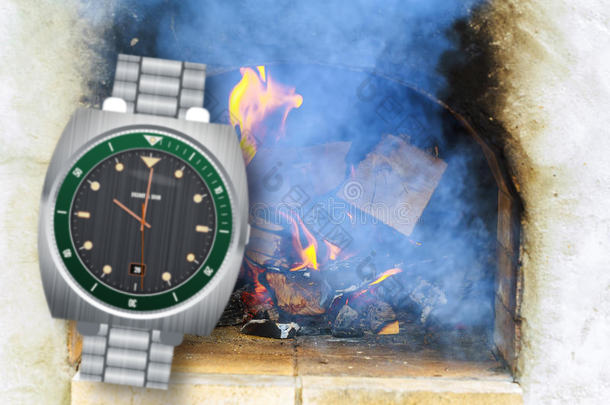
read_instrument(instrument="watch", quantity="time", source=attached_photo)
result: 10:00:29
